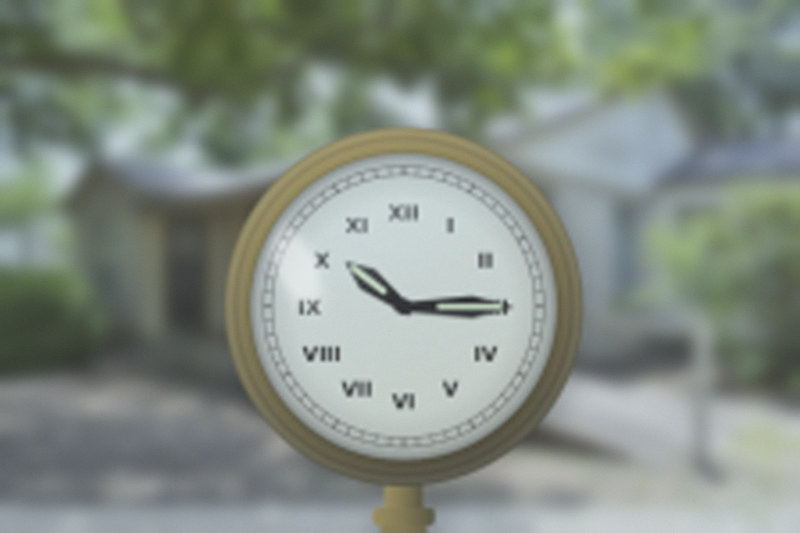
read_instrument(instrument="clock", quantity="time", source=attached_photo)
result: 10:15
